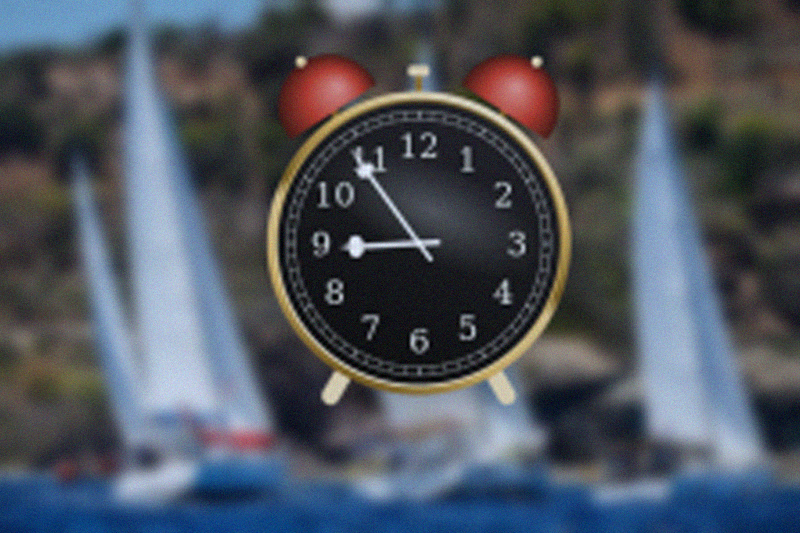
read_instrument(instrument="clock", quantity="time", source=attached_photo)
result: 8:54
